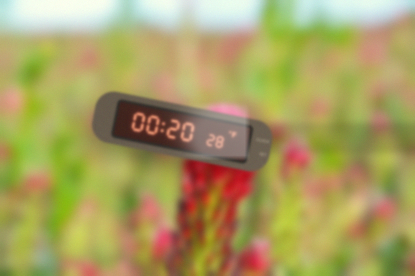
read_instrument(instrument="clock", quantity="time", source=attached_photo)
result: 0:20
